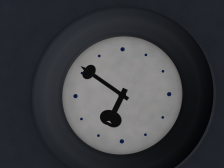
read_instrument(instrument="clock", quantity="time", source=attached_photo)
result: 6:51
